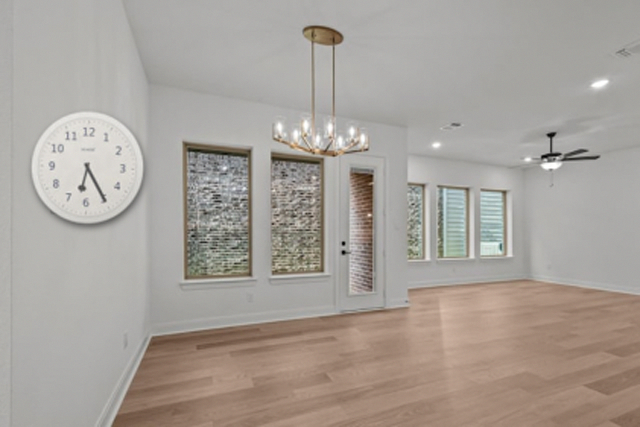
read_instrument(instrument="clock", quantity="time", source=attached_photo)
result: 6:25
